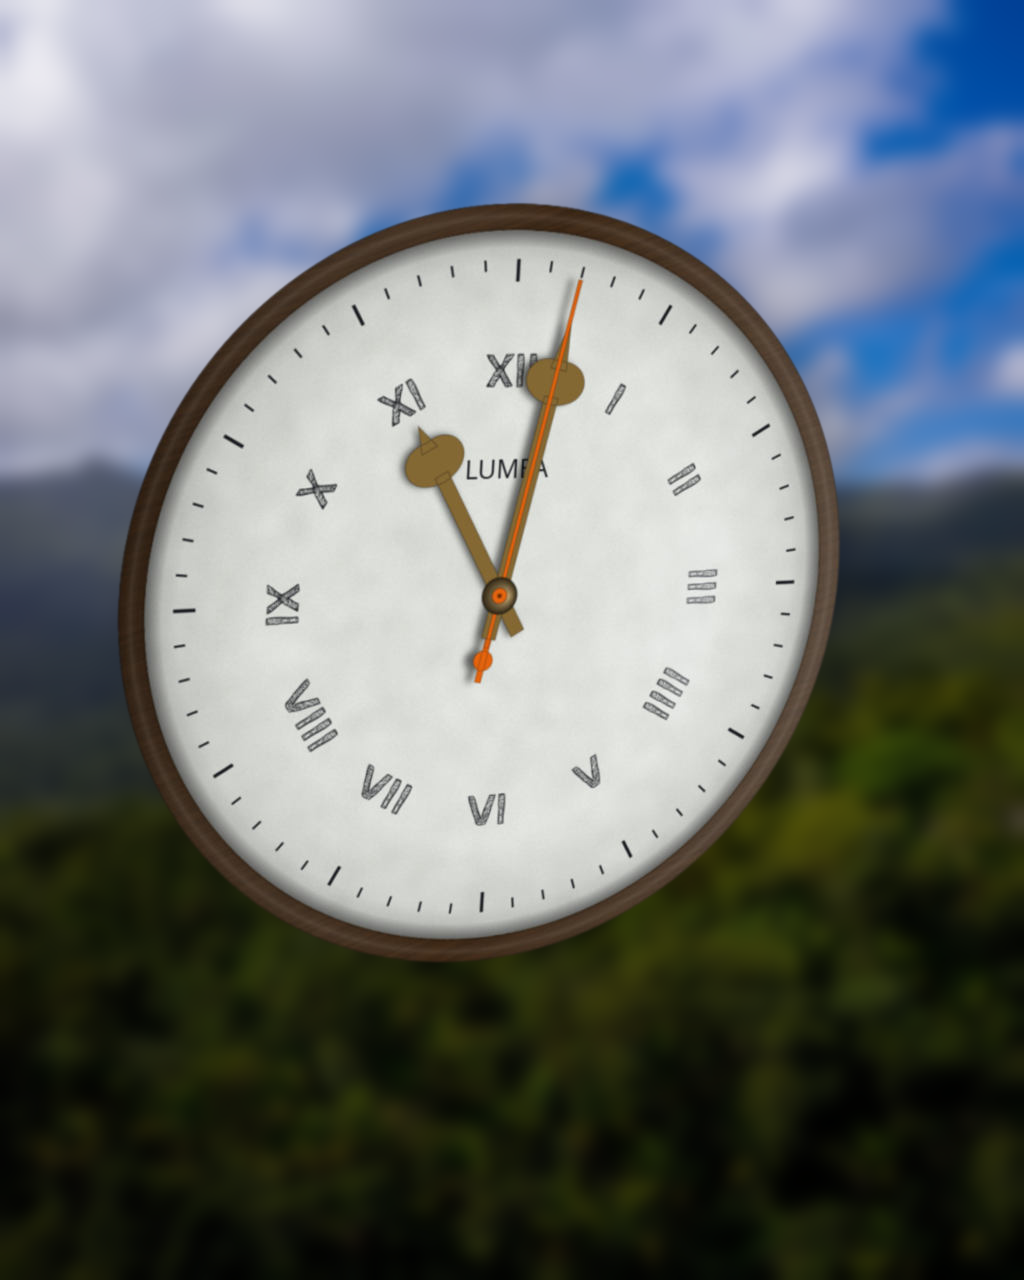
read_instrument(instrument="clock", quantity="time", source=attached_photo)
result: 11:02:02
